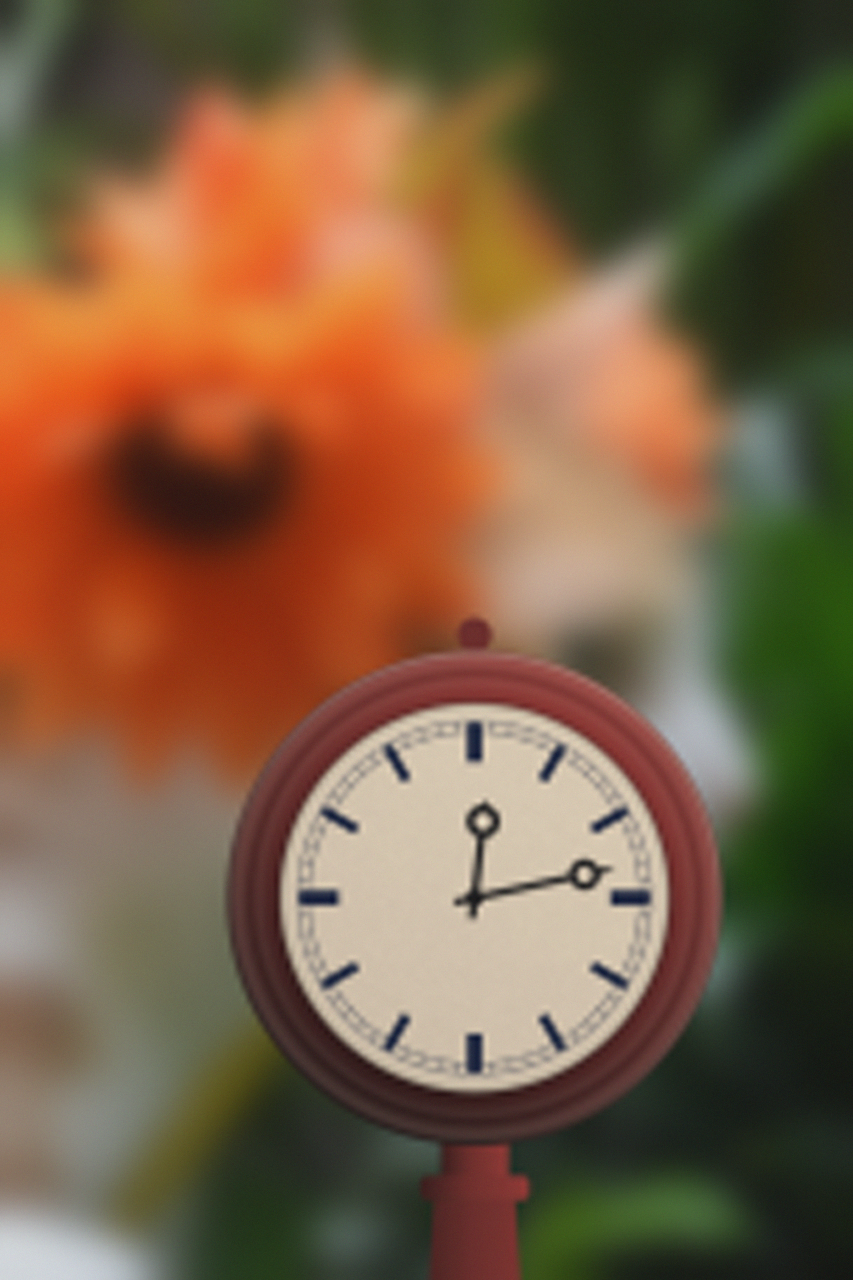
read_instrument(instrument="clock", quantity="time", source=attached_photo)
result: 12:13
